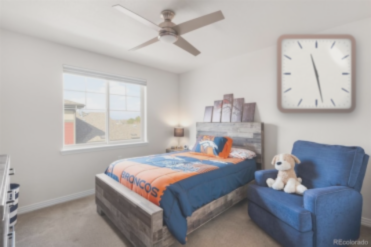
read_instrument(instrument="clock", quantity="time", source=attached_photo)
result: 11:28
